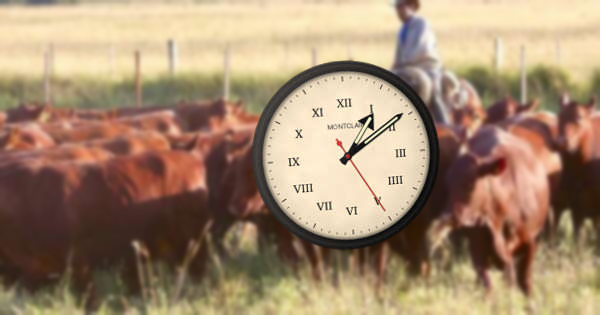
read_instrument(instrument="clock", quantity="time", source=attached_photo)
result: 1:09:25
